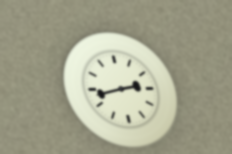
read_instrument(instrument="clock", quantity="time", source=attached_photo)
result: 2:43
